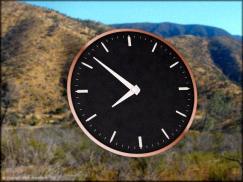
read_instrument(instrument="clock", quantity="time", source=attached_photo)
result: 7:52
